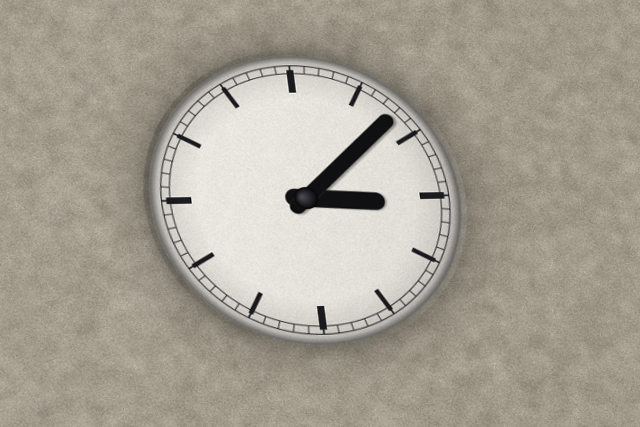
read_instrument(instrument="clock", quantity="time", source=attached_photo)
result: 3:08
